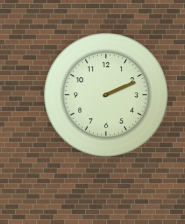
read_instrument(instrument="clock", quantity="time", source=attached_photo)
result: 2:11
